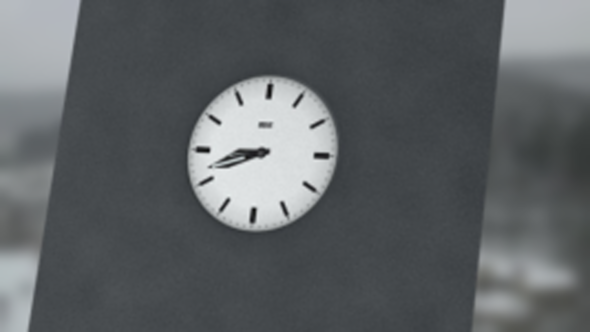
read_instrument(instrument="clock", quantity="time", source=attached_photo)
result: 8:42
